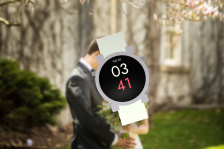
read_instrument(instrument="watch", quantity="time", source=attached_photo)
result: 3:41
